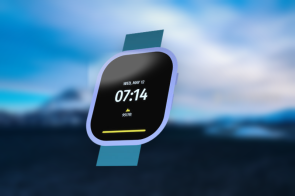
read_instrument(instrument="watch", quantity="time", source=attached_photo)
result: 7:14
